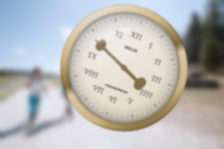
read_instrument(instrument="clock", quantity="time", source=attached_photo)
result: 3:49
